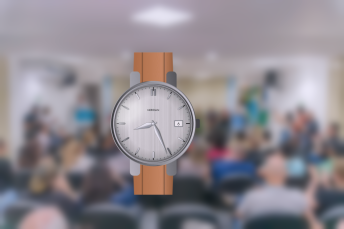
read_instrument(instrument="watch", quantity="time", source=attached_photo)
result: 8:26
